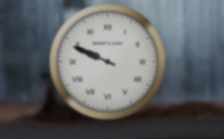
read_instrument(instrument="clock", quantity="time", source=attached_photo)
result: 9:49
